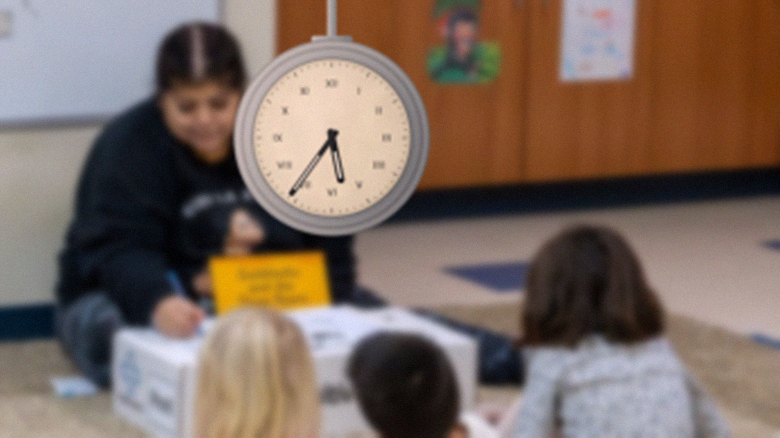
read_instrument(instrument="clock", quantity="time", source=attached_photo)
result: 5:36
